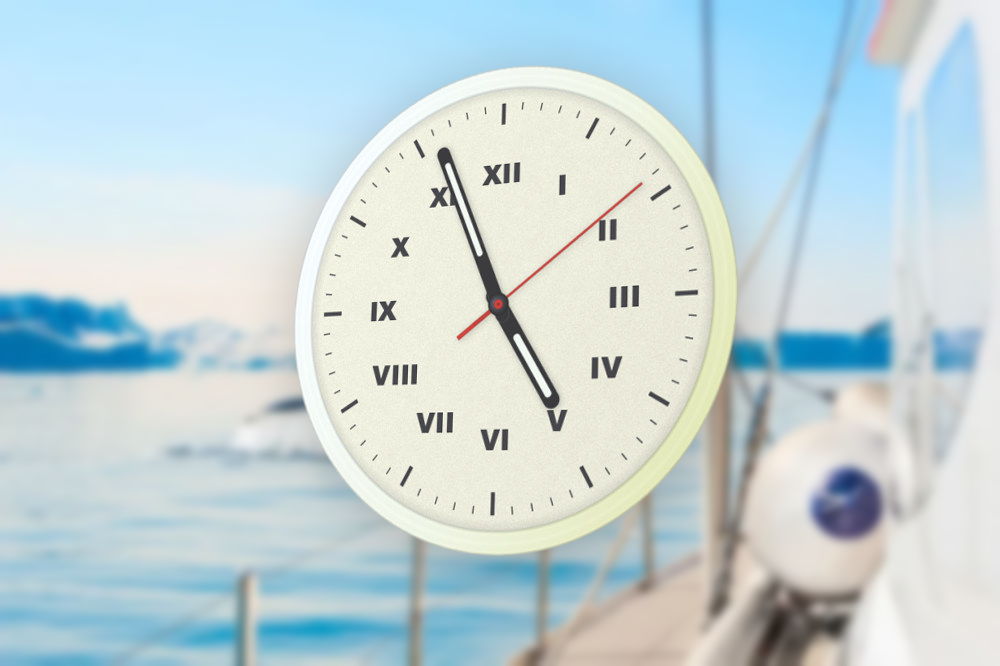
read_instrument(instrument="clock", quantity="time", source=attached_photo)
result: 4:56:09
